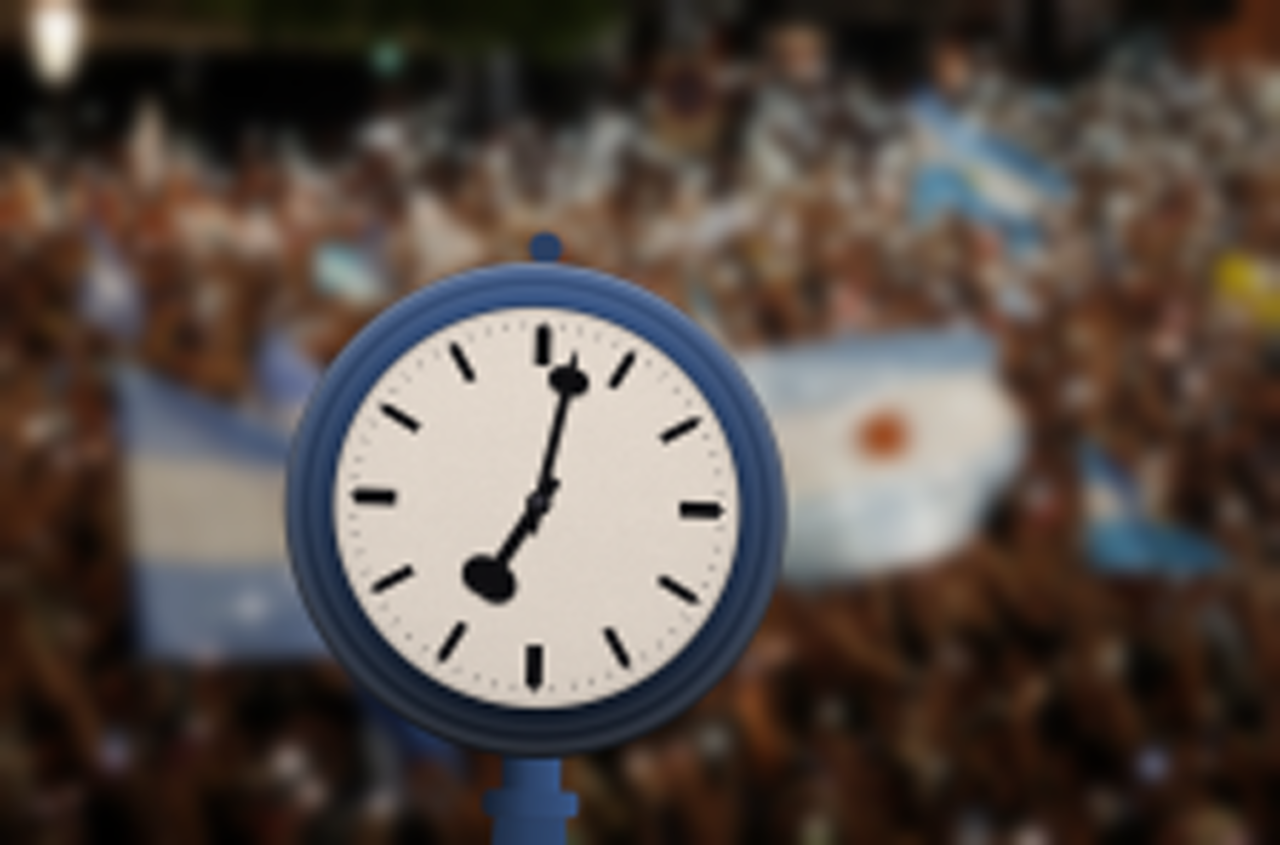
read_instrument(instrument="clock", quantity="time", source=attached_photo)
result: 7:02
